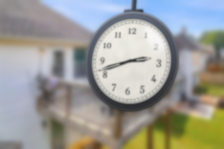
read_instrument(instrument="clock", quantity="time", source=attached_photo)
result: 2:42
